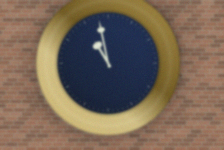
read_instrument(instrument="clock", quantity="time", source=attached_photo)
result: 10:58
